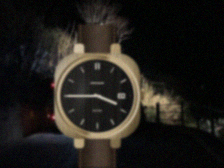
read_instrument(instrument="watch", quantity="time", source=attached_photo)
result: 3:45
